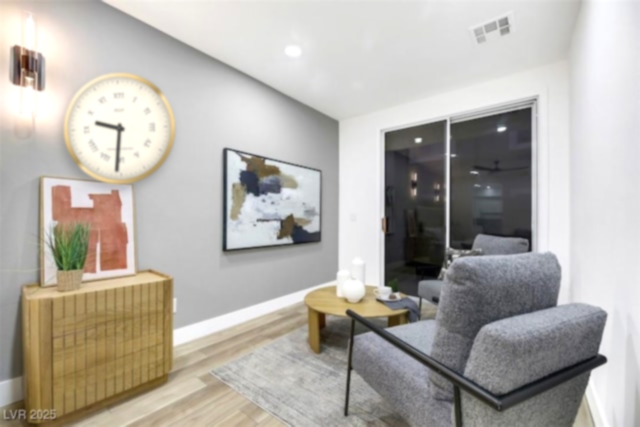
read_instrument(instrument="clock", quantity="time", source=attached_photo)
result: 9:31
